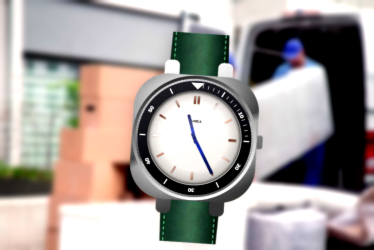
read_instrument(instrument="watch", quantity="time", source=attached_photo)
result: 11:25
